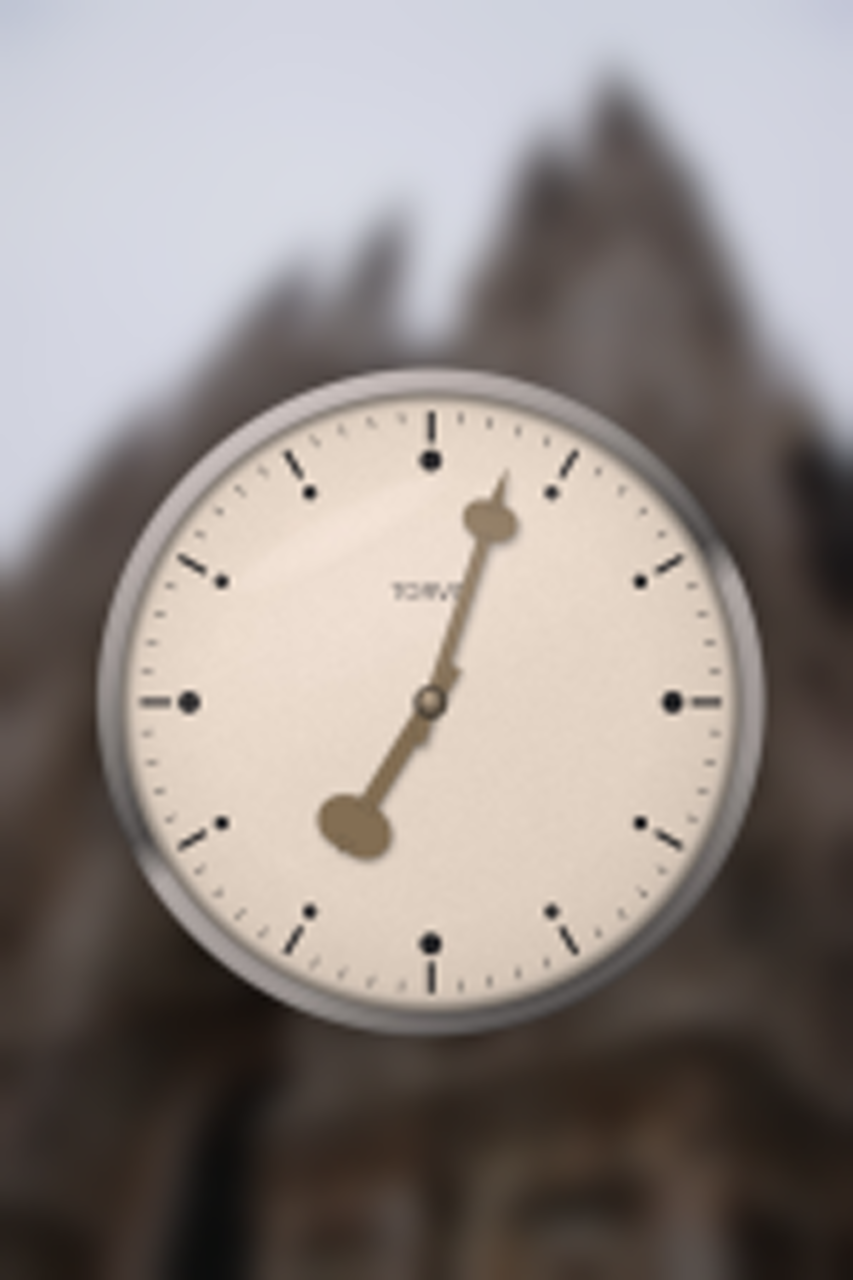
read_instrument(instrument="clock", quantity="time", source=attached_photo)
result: 7:03
